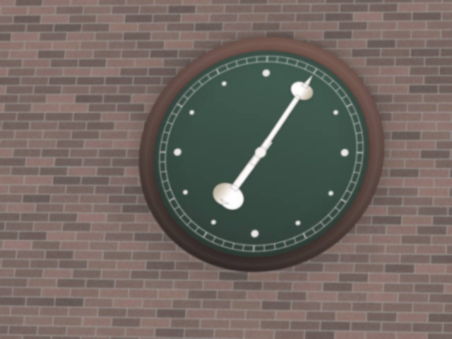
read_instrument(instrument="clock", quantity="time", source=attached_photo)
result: 7:05
